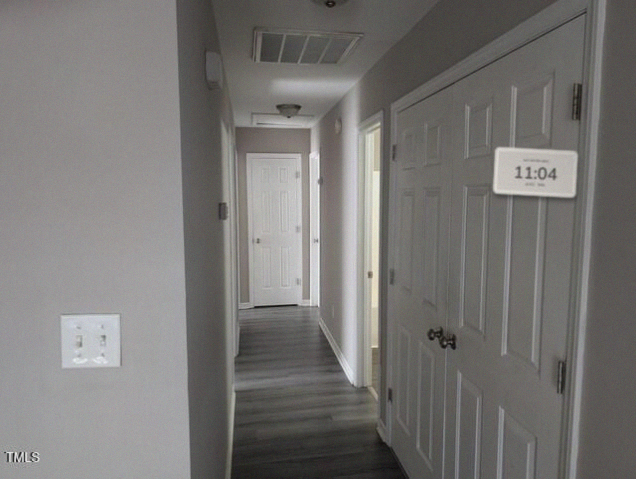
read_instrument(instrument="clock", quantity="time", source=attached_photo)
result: 11:04
